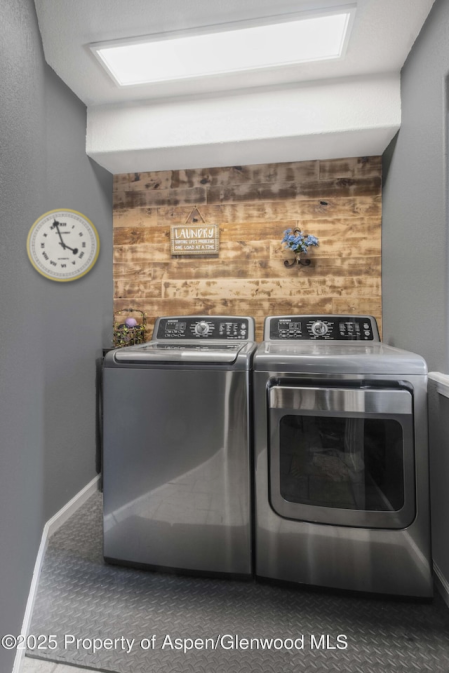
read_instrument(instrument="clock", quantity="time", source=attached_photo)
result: 3:57
